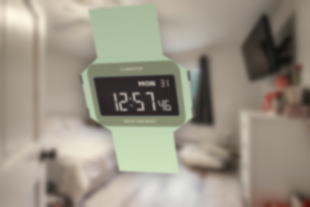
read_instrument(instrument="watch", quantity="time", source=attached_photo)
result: 12:57
